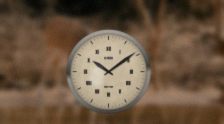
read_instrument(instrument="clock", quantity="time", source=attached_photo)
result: 10:09
